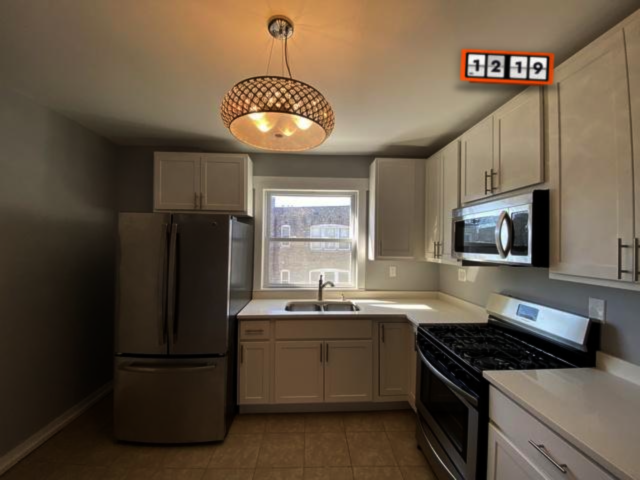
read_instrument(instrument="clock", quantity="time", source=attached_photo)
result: 12:19
